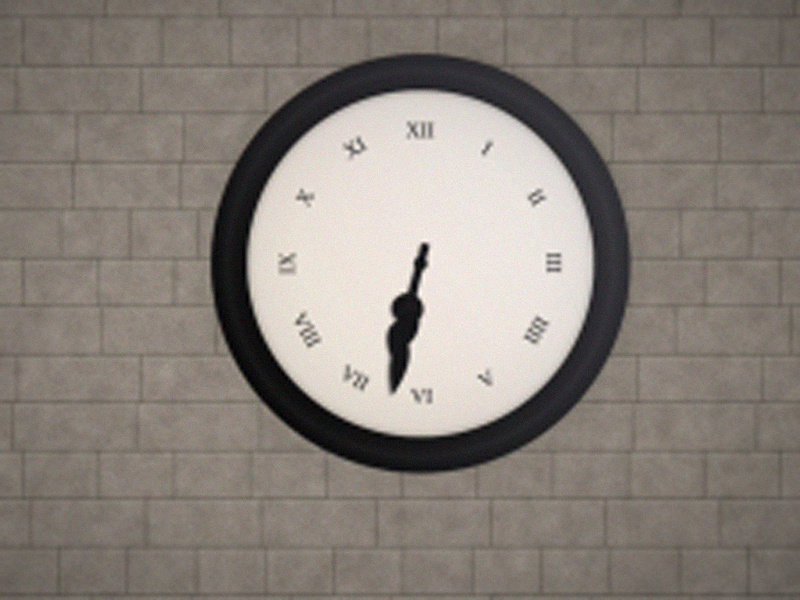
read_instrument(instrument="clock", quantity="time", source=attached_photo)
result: 6:32
